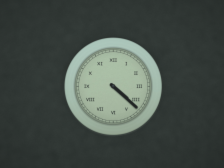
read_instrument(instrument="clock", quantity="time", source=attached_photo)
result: 4:22
